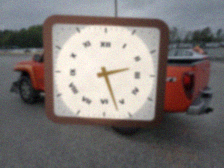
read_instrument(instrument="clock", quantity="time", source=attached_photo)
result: 2:27
